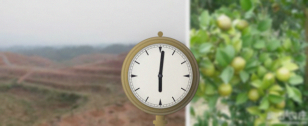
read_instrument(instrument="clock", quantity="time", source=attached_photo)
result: 6:01
